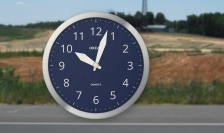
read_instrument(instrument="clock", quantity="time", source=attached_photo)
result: 10:03
